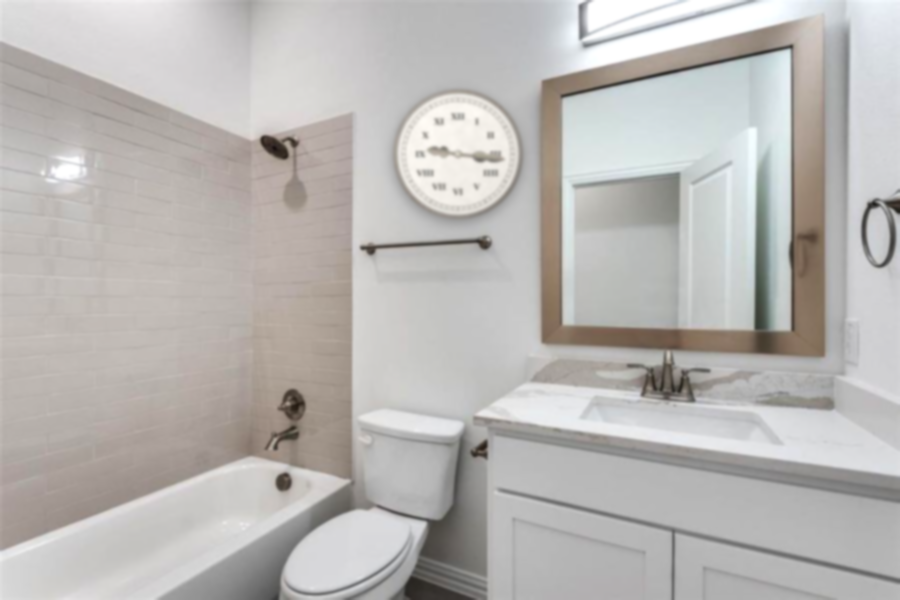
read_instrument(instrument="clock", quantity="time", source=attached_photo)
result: 9:16
